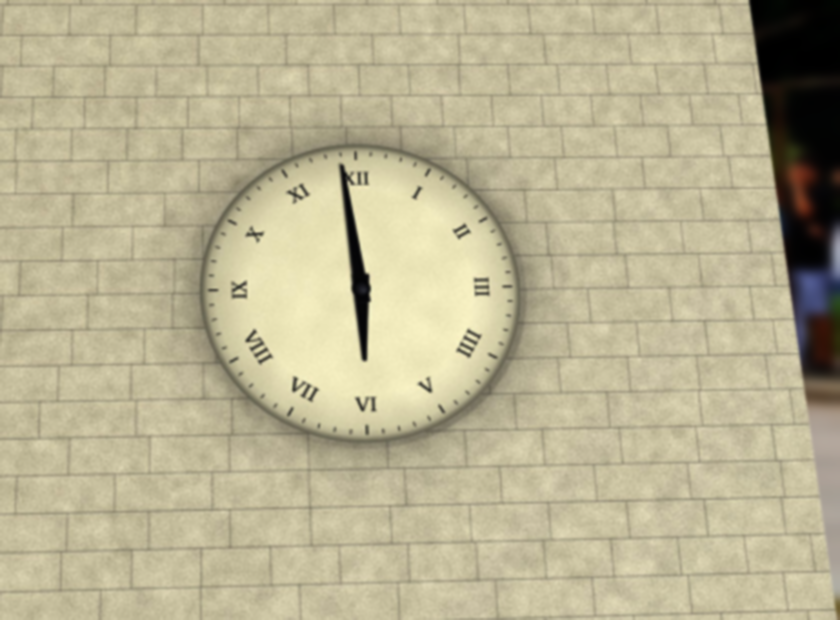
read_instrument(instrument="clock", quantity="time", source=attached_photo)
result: 5:59
